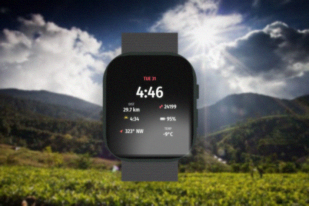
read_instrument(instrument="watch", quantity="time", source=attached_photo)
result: 4:46
